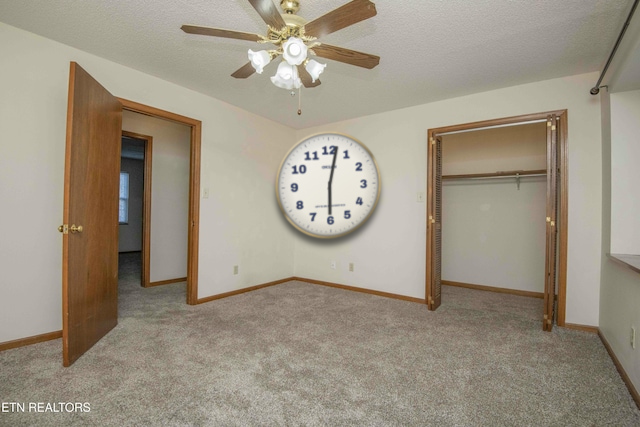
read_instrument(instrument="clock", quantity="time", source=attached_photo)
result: 6:02
